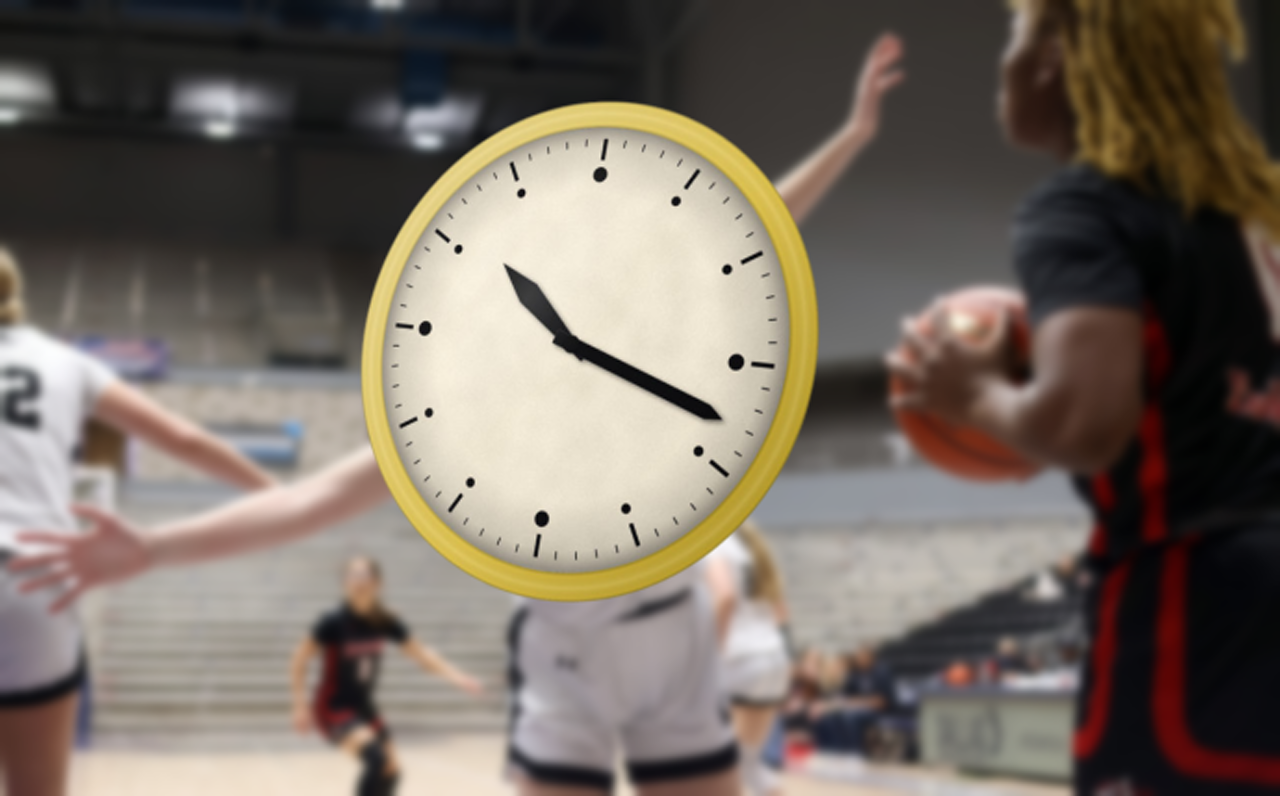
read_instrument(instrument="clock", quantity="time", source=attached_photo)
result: 10:18
